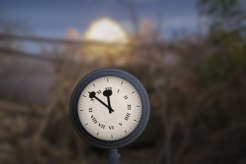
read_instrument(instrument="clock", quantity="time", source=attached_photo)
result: 11:52
